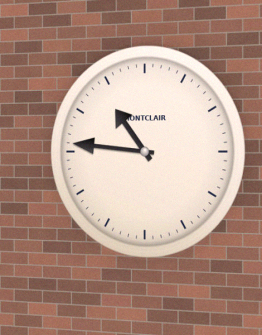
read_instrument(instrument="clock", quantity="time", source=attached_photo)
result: 10:46
